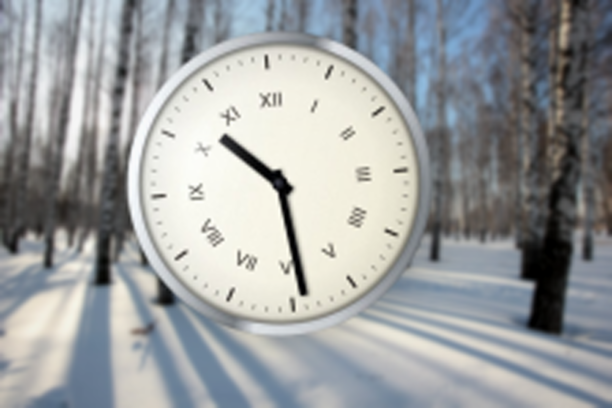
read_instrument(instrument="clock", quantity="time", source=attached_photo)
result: 10:29
